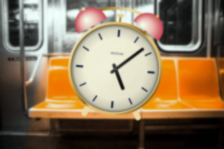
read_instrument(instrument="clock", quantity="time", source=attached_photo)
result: 5:08
